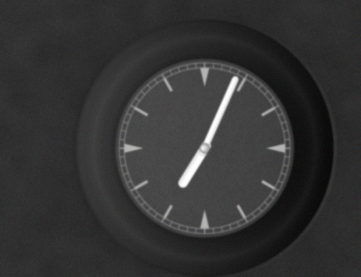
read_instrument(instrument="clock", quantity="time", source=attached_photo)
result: 7:04
